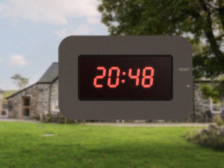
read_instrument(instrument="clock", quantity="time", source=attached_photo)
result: 20:48
